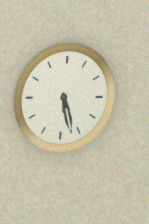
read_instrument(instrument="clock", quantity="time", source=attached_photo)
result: 5:27
